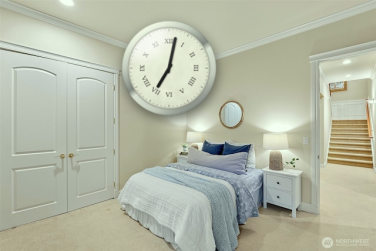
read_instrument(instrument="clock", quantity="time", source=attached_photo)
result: 7:02
